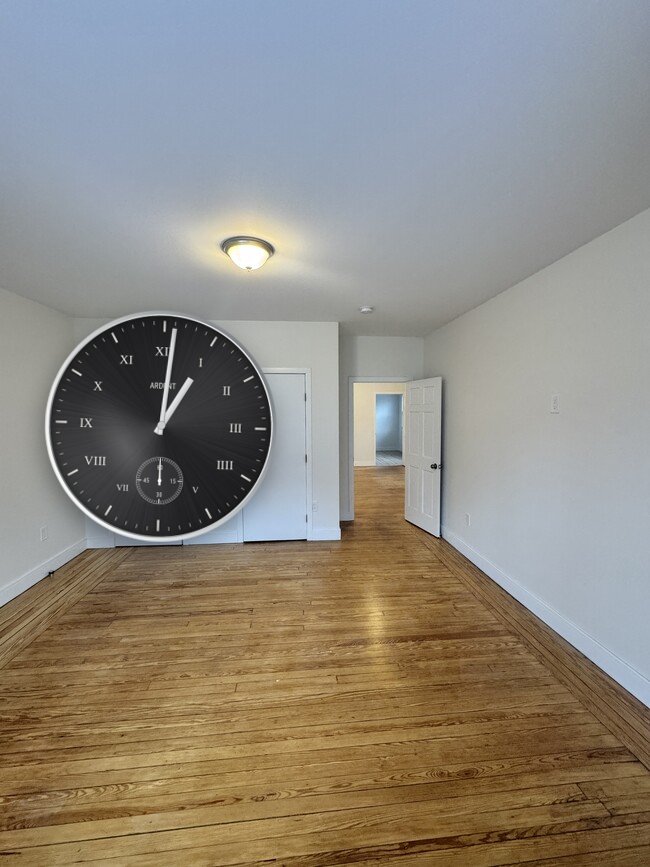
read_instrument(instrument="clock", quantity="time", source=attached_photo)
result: 1:01
